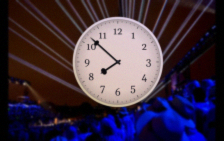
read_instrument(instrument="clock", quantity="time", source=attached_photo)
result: 7:52
